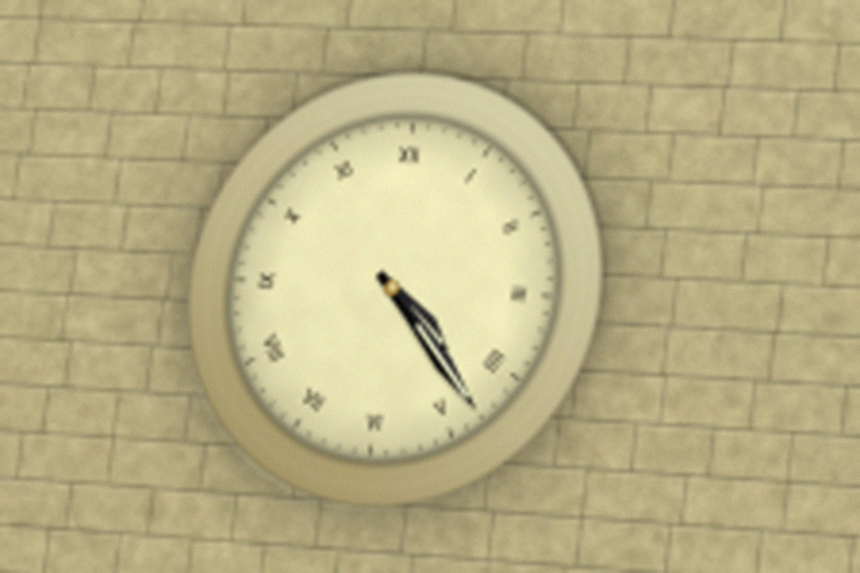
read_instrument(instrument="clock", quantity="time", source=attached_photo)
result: 4:23
